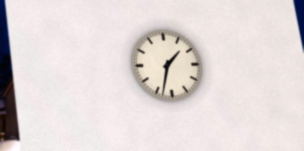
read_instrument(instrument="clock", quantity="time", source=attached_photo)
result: 1:33
